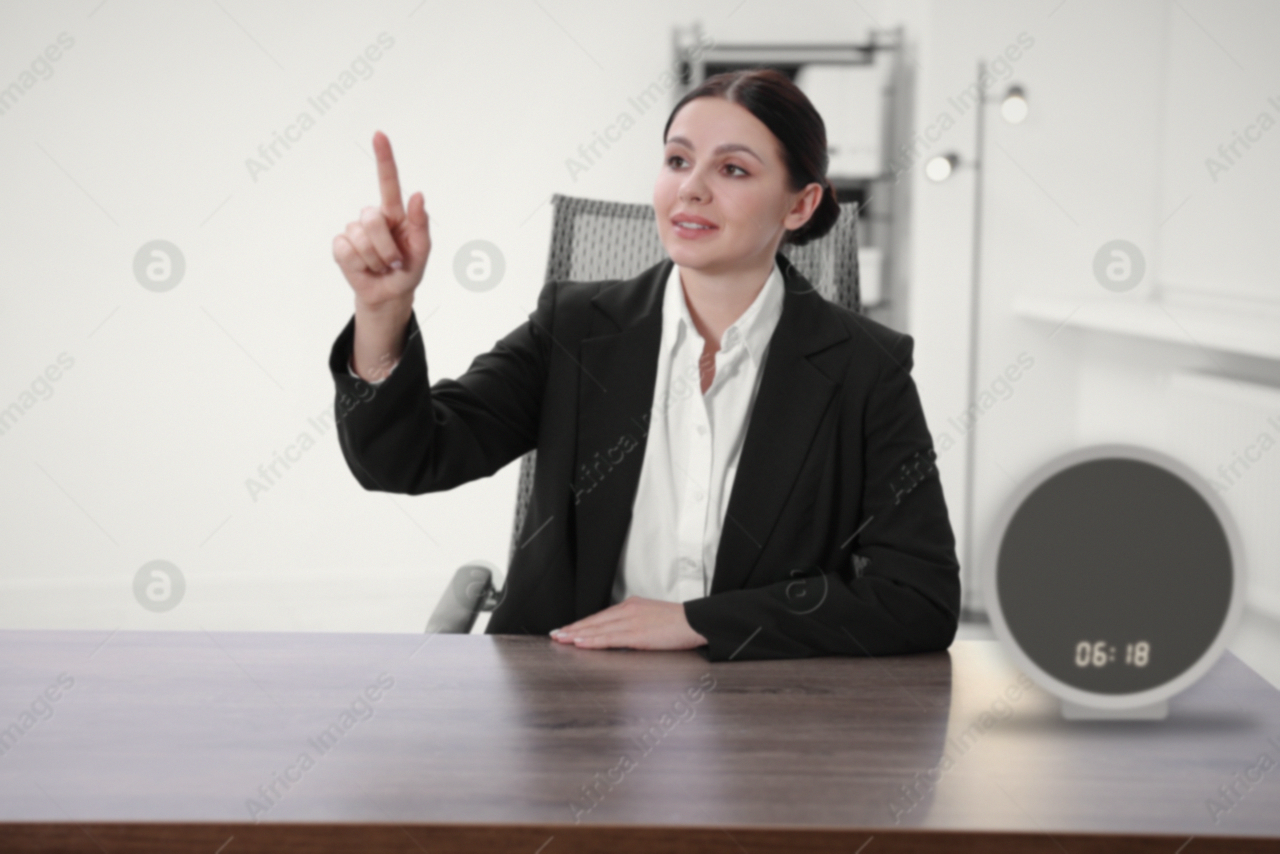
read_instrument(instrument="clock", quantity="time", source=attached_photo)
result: 6:18
